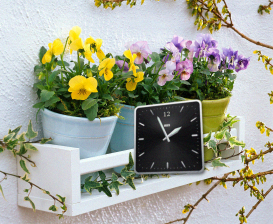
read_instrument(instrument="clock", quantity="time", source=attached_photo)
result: 1:56
